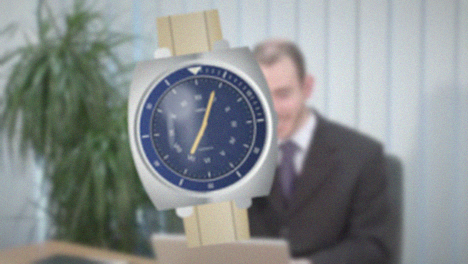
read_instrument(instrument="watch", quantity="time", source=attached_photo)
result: 7:04
